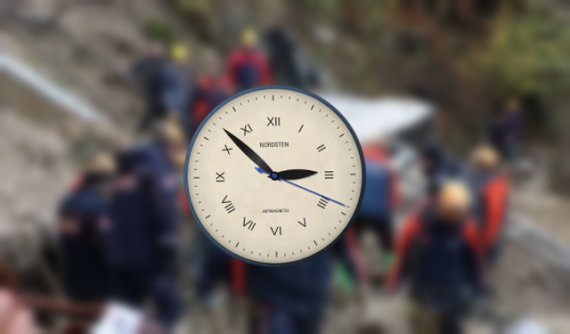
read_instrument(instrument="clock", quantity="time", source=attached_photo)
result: 2:52:19
